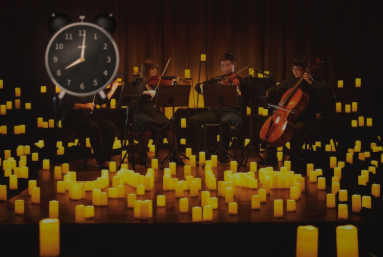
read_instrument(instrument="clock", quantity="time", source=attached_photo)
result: 8:01
